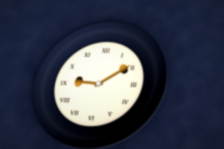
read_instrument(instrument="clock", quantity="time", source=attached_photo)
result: 9:09
